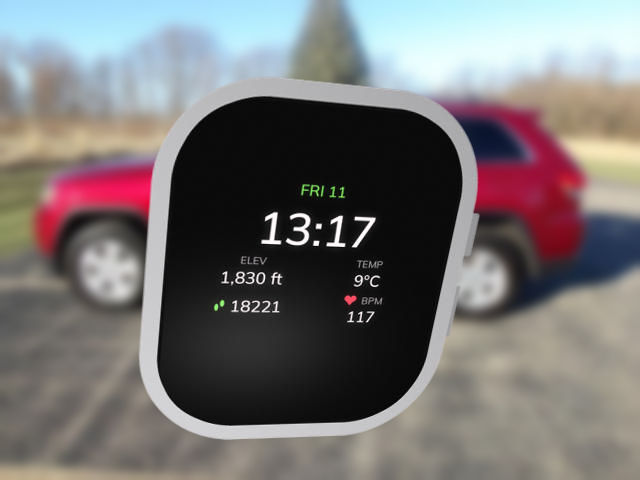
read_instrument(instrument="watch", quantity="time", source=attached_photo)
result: 13:17
